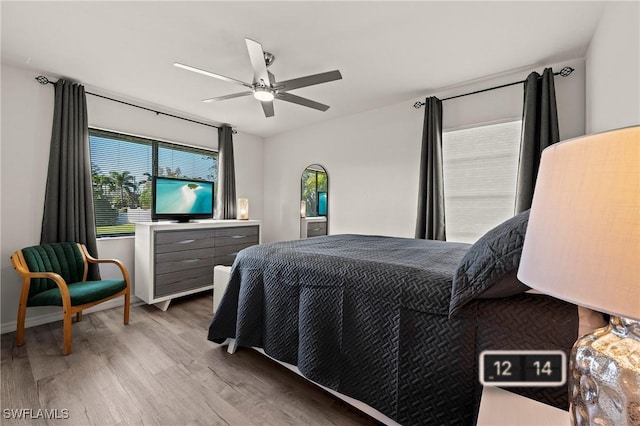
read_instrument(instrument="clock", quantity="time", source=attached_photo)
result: 12:14
